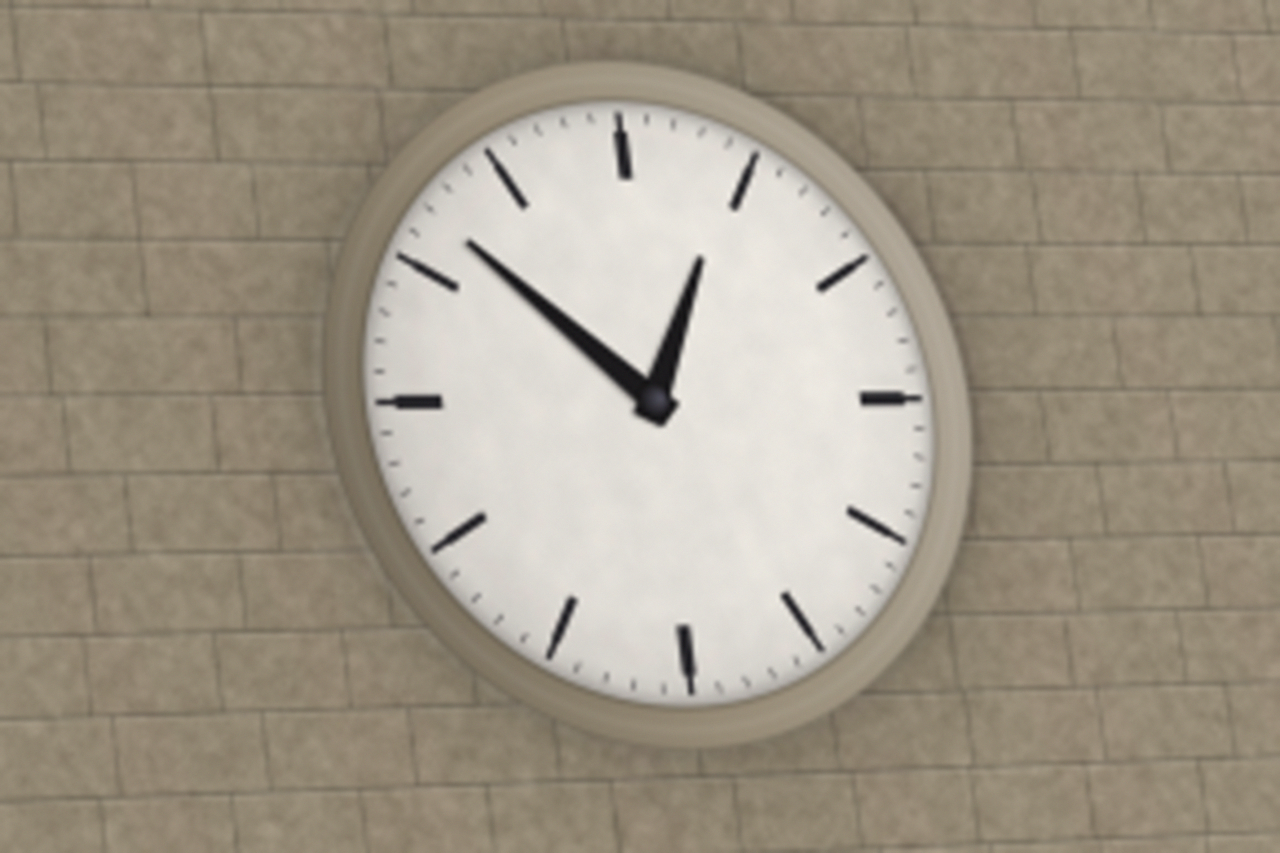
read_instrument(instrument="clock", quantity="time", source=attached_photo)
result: 12:52
